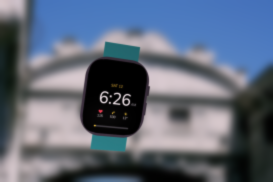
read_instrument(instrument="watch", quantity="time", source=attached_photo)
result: 6:26
